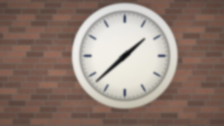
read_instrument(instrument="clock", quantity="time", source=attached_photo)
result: 1:38
